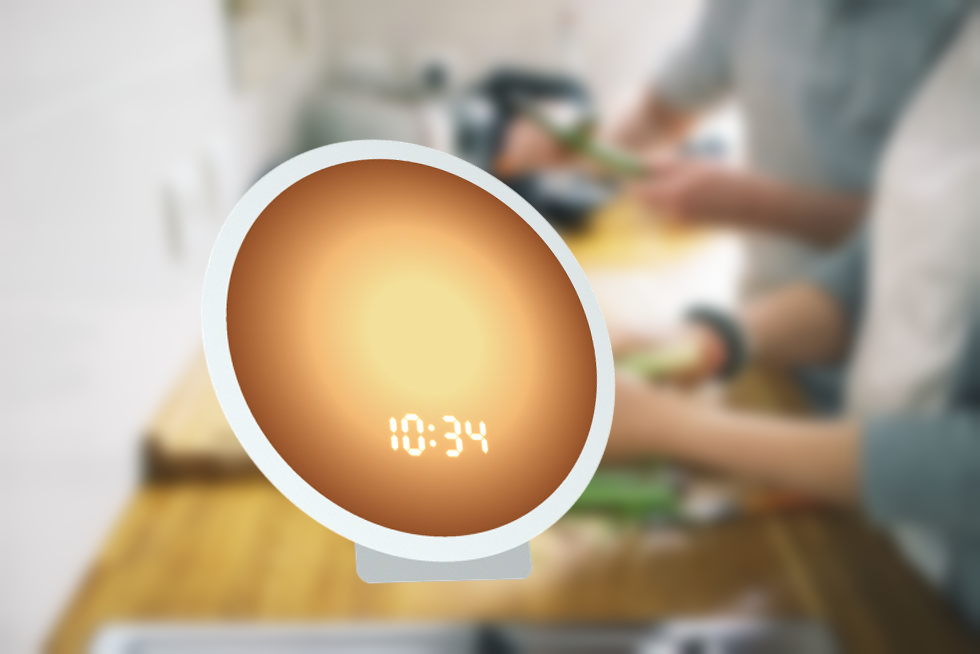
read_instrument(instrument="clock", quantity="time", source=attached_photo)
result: 10:34
